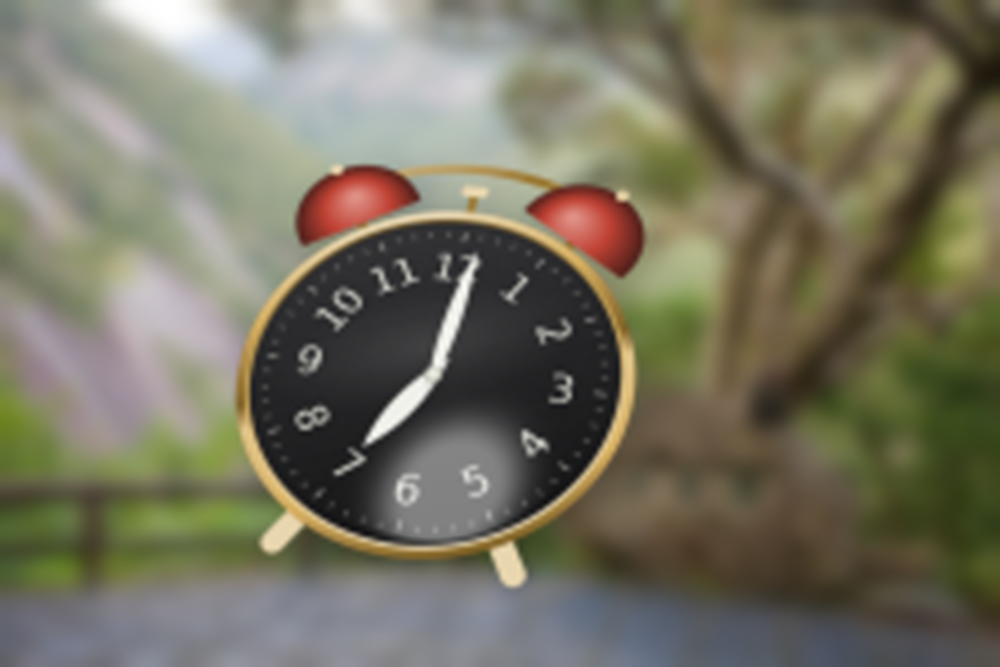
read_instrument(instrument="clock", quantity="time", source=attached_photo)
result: 7:01
